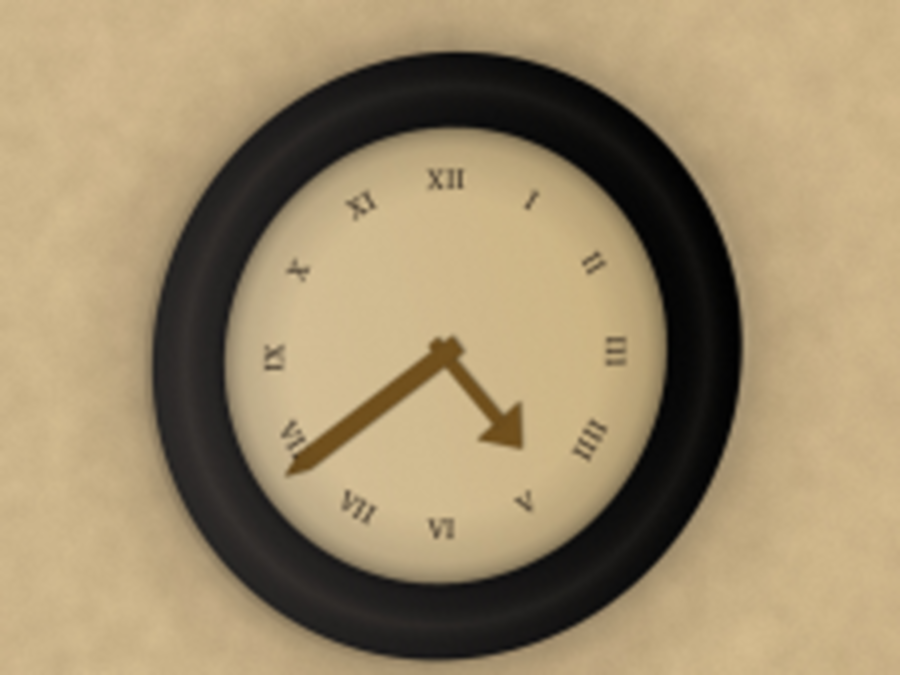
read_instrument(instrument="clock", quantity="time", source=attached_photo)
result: 4:39
